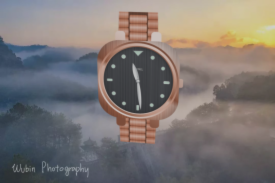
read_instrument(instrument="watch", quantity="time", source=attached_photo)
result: 11:29
